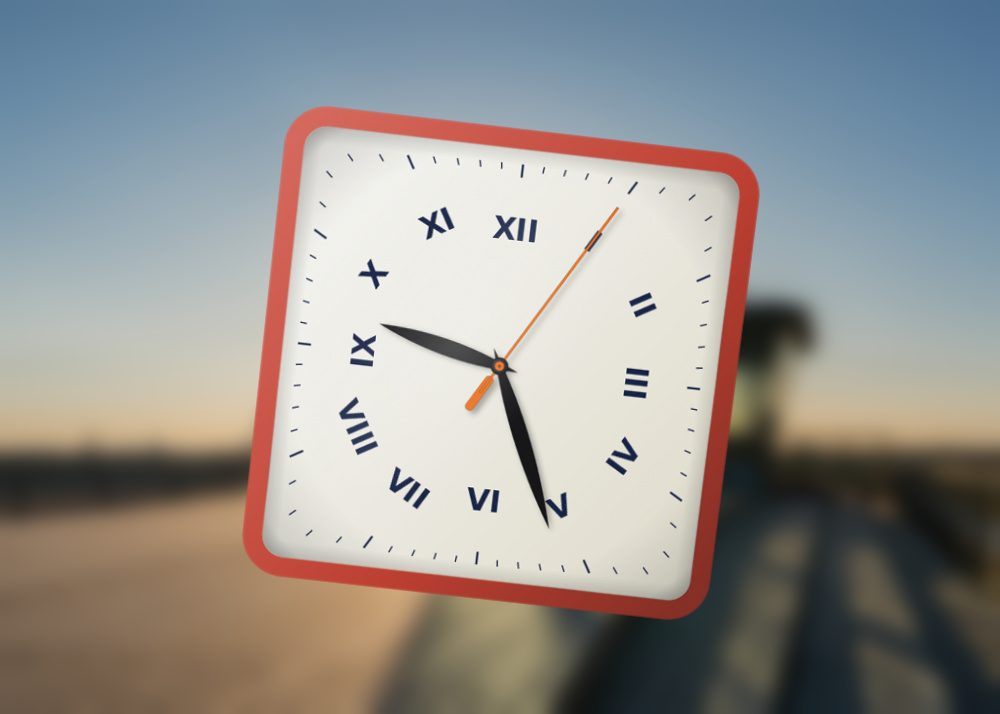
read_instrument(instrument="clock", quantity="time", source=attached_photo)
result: 9:26:05
